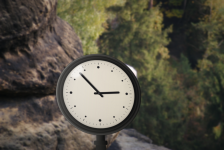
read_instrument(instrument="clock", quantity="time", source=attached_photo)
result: 2:53
